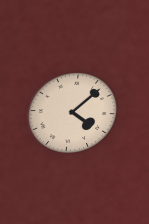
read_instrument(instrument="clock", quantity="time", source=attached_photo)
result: 4:07
